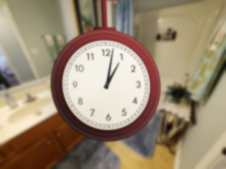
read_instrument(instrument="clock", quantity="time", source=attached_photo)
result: 1:02
